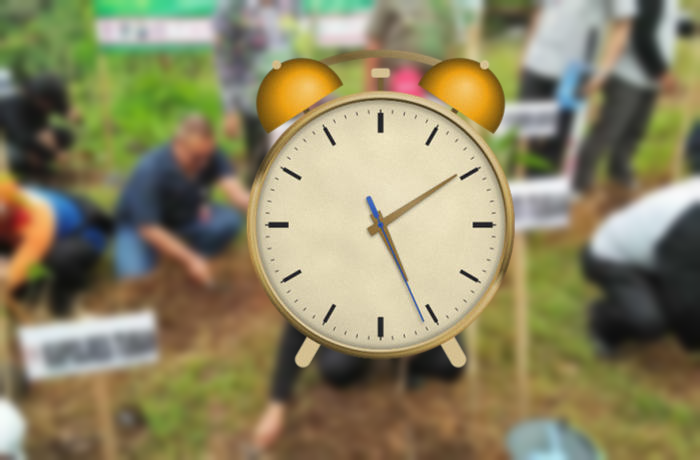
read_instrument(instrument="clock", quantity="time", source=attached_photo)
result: 5:09:26
